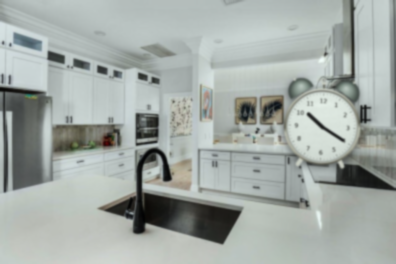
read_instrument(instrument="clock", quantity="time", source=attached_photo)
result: 10:20
